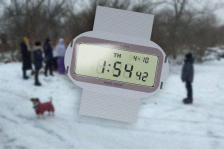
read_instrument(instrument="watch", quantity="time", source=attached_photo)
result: 1:54:42
